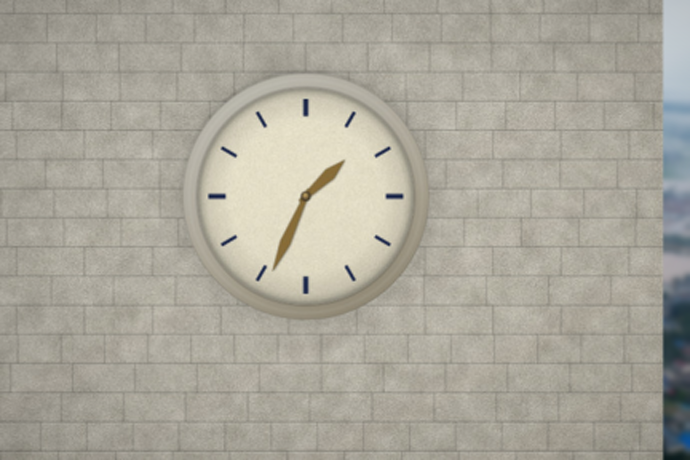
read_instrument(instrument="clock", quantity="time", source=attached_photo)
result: 1:34
